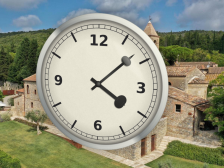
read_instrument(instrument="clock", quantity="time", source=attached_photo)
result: 4:08
